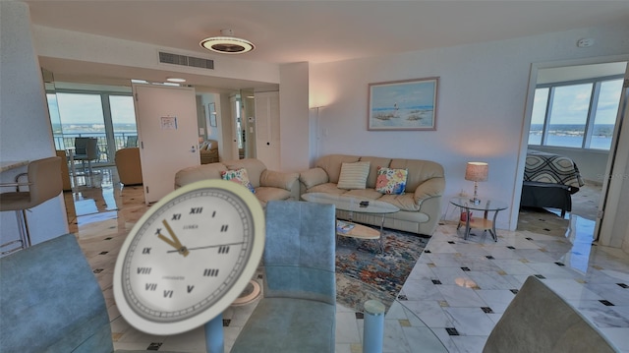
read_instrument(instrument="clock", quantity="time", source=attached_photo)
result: 9:52:14
